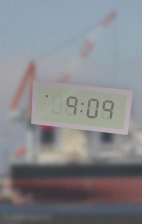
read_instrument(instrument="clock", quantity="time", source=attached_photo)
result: 9:09
